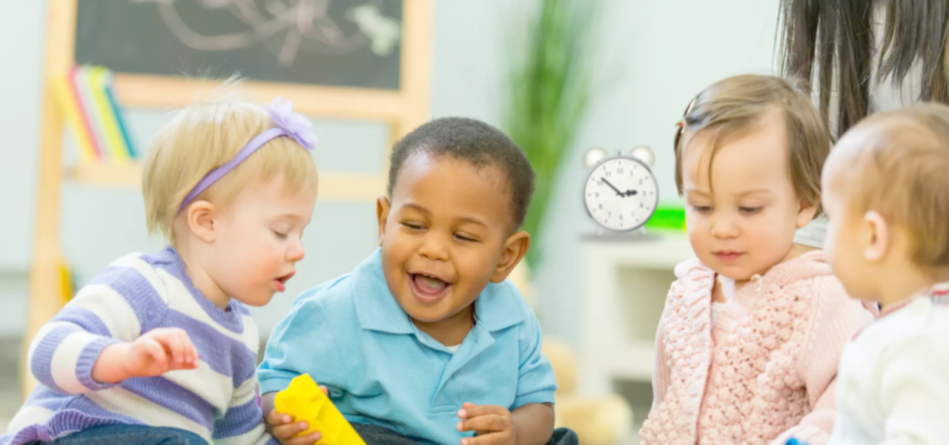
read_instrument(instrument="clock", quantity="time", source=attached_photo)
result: 2:52
